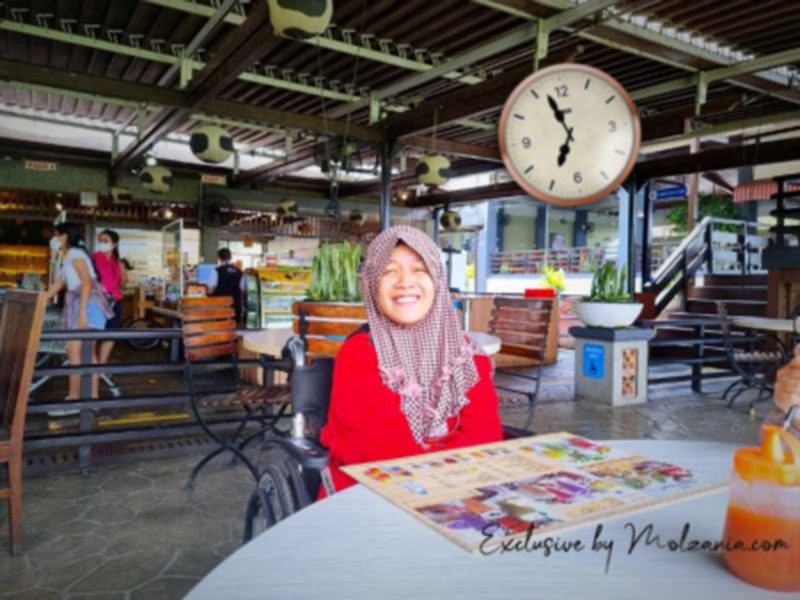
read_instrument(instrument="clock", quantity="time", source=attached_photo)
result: 6:57
